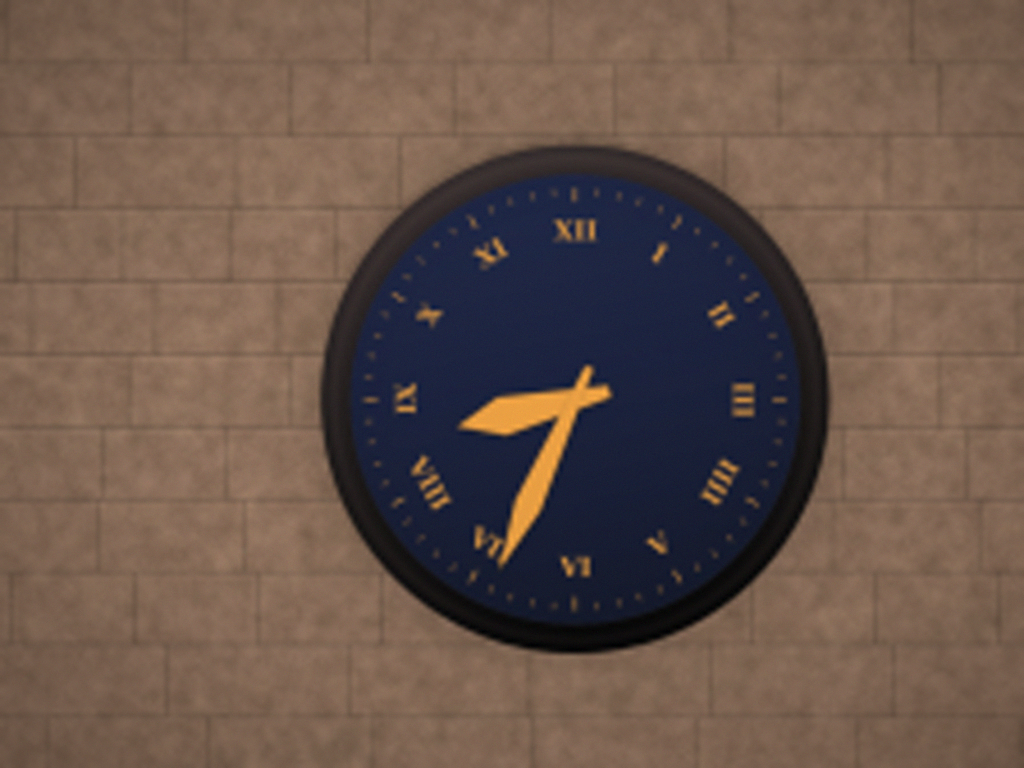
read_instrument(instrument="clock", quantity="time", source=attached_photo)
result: 8:34
